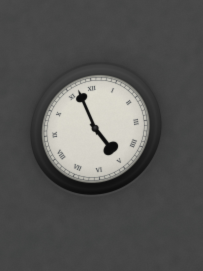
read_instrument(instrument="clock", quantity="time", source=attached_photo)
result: 4:57
